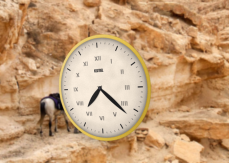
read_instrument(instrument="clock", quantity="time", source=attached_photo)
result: 7:22
